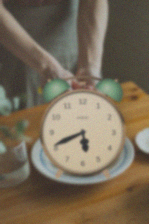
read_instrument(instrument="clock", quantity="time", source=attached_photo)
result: 5:41
